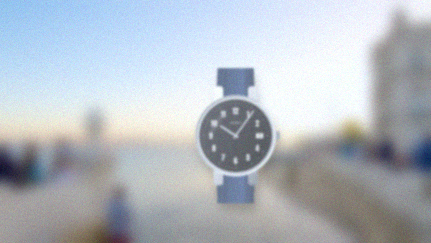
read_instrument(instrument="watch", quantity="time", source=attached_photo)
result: 10:06
